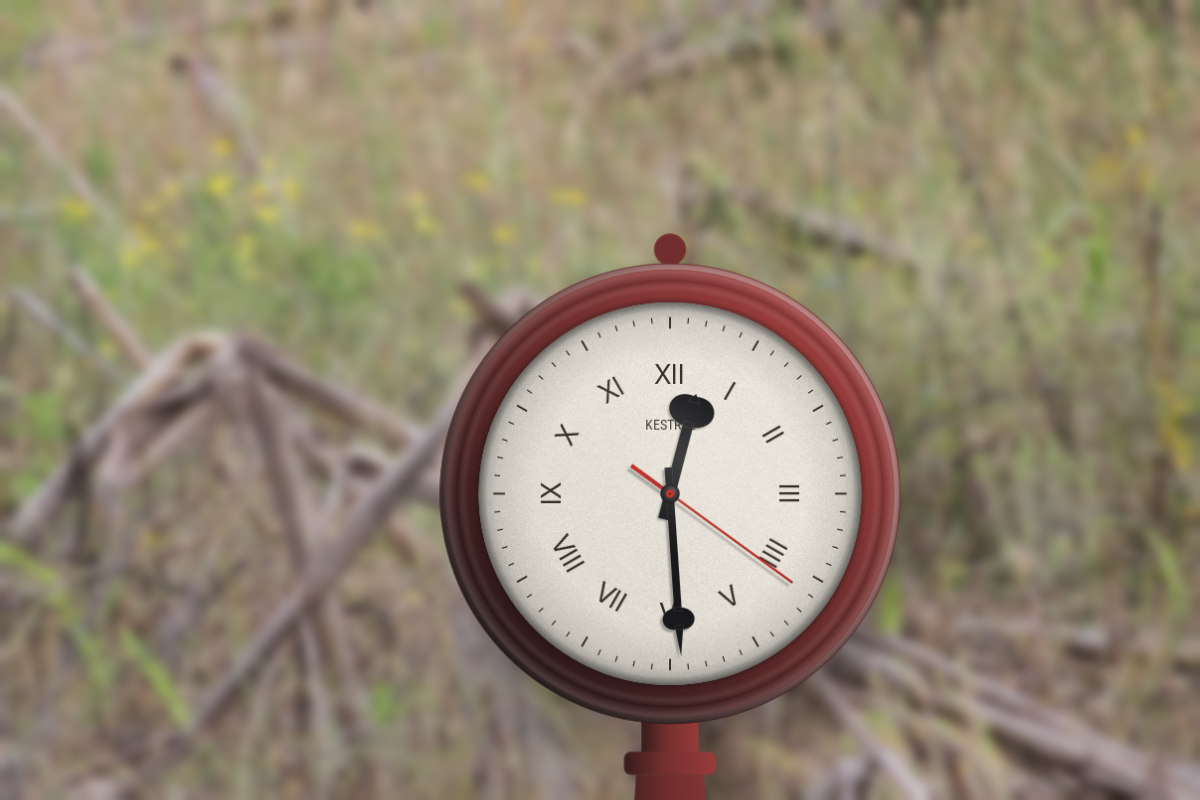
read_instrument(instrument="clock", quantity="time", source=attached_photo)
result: 12:29:21
